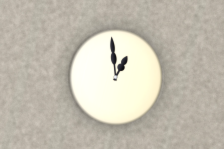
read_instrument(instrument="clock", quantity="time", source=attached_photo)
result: 12:59
